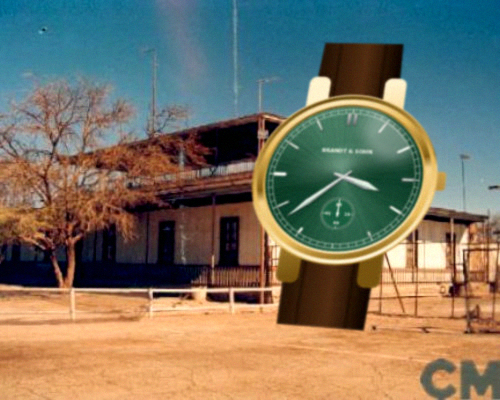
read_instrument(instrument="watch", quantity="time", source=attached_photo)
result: 3:38
